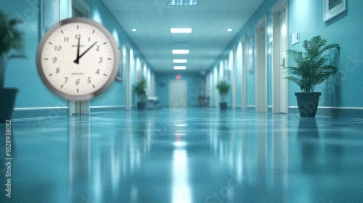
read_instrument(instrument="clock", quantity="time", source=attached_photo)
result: 12:08
